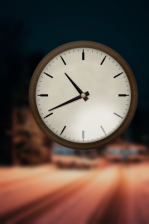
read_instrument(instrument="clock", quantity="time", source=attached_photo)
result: 10:41
